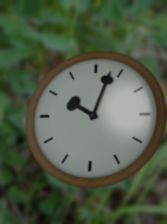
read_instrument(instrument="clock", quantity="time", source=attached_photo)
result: 10:03
